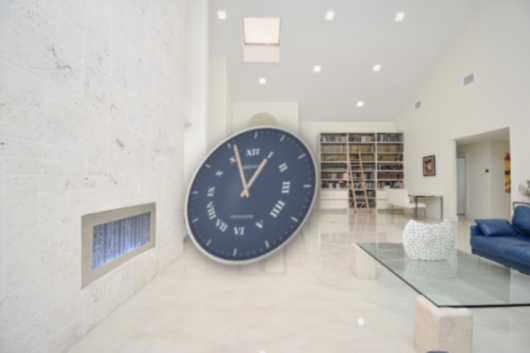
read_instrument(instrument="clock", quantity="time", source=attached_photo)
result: 12:56
